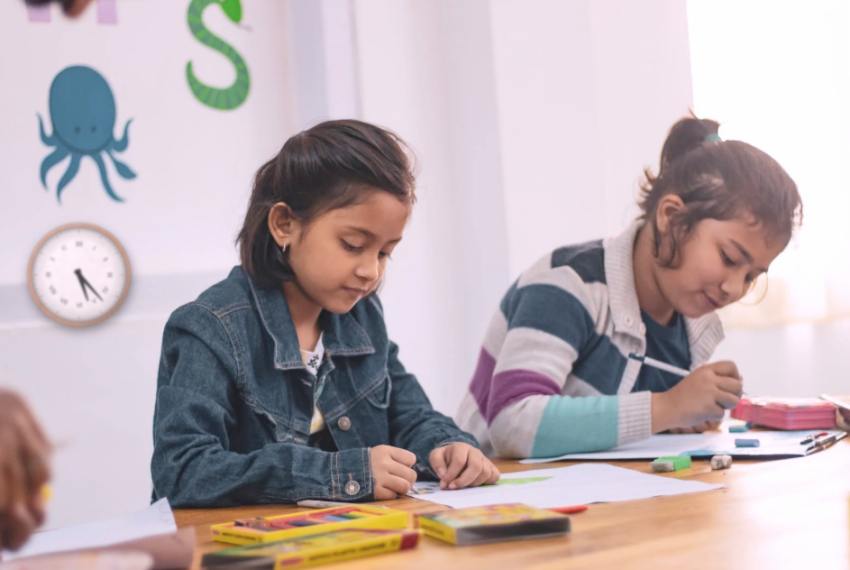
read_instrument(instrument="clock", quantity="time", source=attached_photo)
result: 5:23
